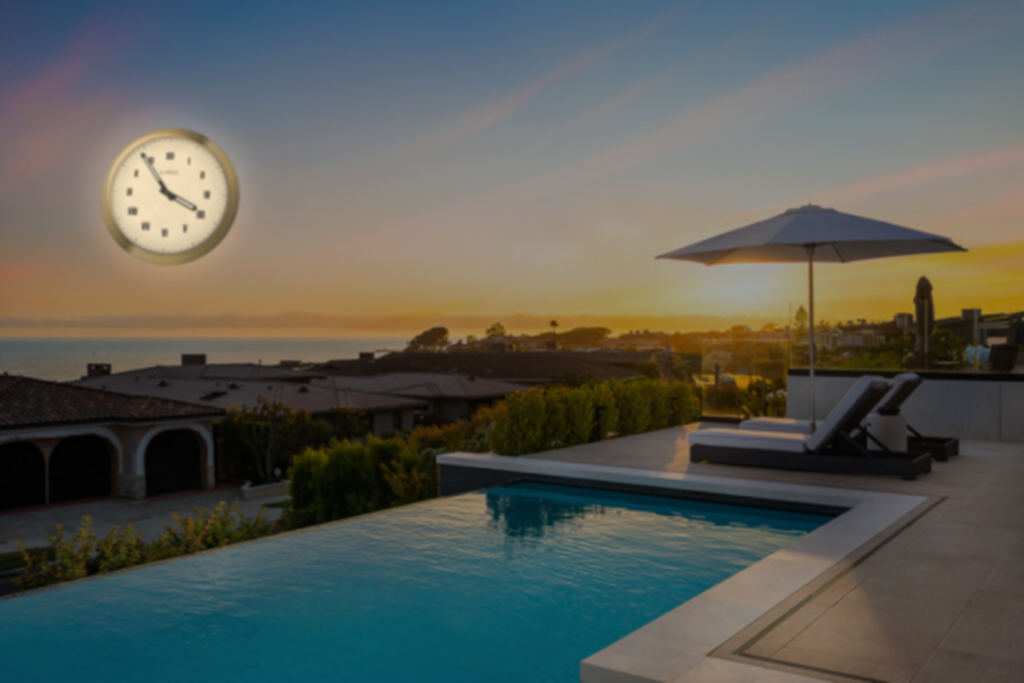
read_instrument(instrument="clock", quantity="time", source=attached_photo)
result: 3:54
